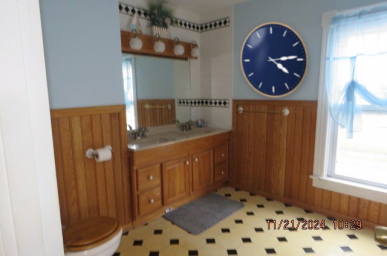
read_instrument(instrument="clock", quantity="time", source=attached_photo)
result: 4:14
